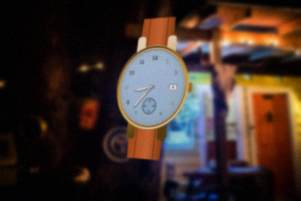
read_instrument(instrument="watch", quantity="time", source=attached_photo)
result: 8:37
